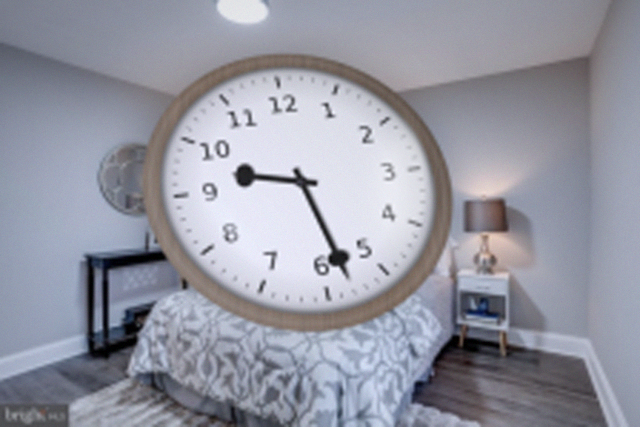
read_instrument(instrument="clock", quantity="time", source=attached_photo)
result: 9:28
